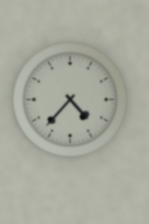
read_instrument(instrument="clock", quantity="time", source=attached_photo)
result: 4:37
